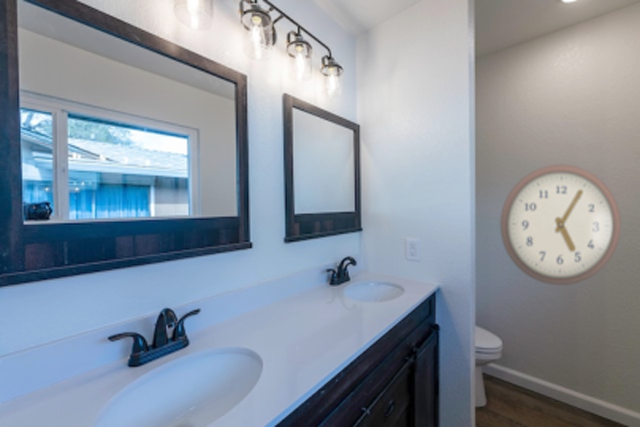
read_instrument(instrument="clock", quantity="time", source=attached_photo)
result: 5:05
